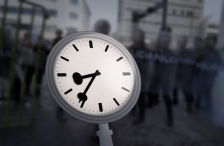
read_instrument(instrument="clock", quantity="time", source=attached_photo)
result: 8:36
